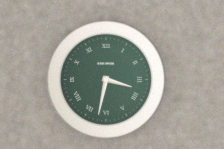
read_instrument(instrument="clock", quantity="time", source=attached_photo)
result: 3:32
